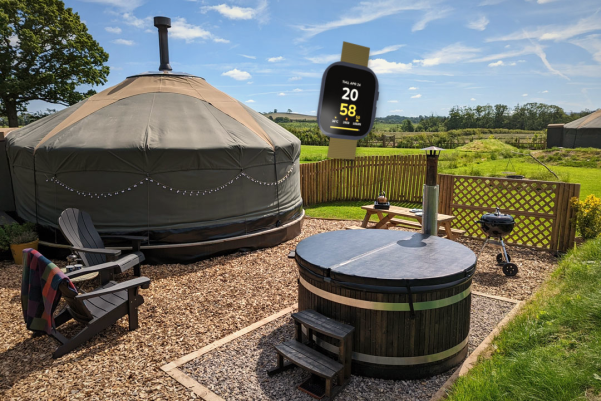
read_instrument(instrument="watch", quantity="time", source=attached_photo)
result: 20:58
